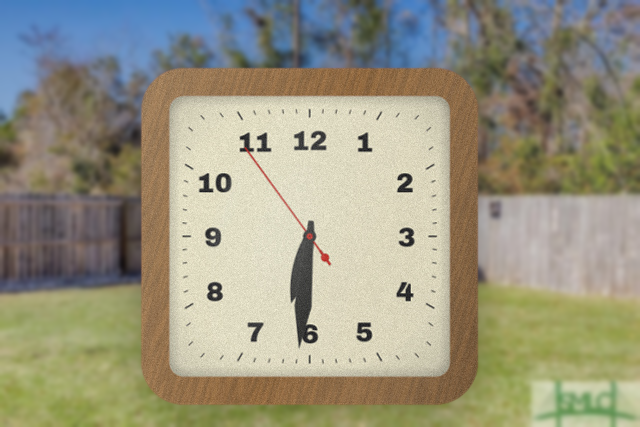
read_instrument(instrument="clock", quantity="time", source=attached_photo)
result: 6:30:54
